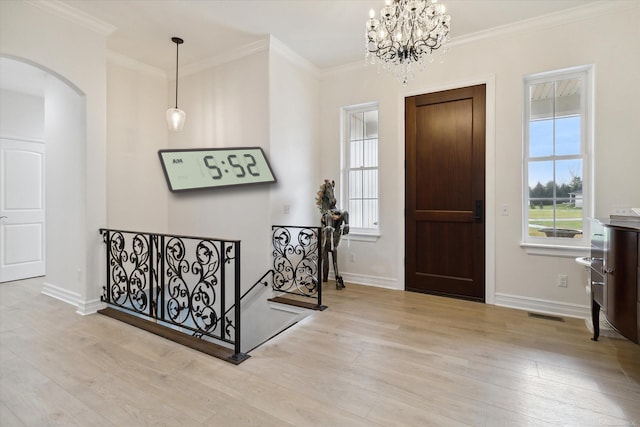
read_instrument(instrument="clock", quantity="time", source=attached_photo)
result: 5:52
